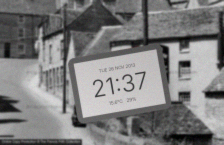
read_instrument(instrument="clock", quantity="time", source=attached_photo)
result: 21:37
